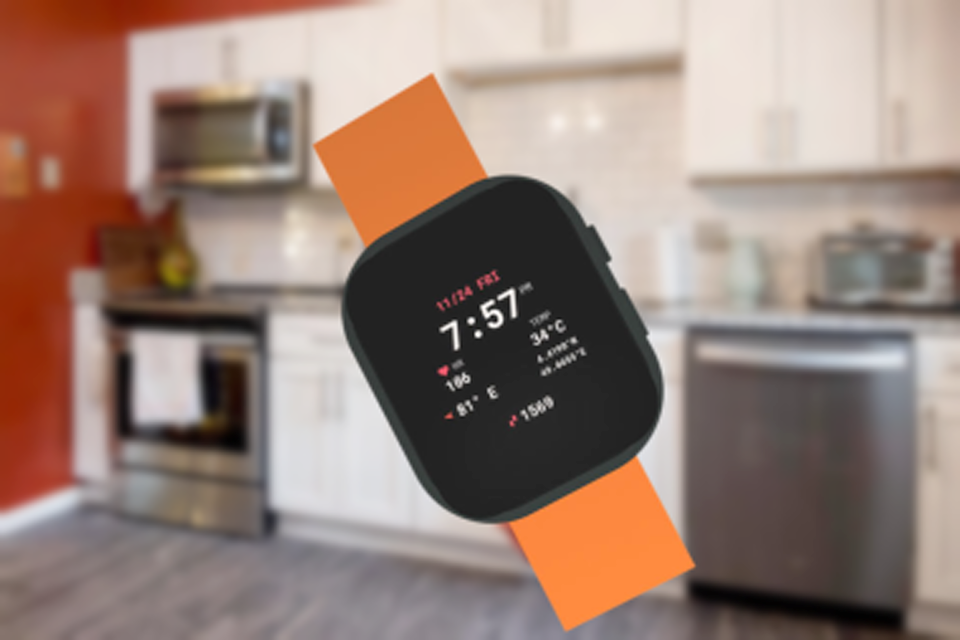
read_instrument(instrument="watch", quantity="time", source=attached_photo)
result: 7:57
